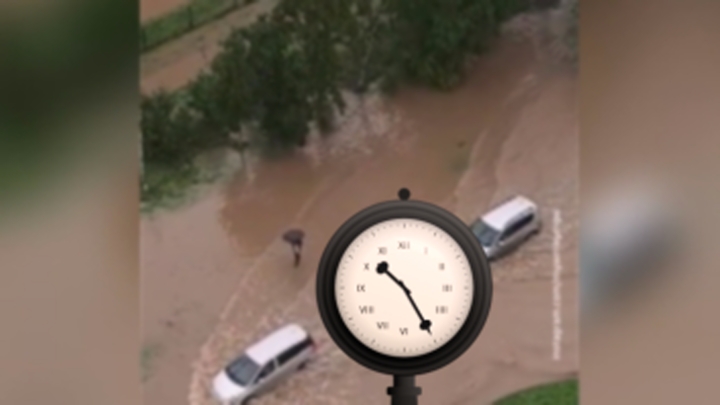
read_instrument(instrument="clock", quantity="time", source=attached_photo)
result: 10:25
